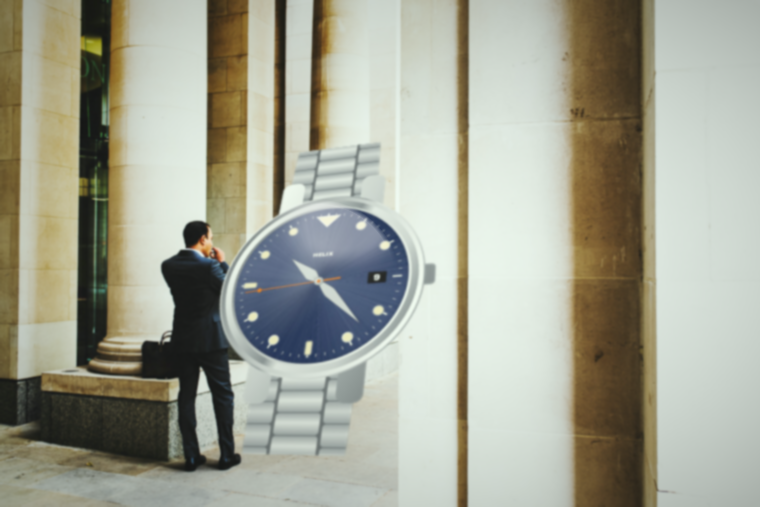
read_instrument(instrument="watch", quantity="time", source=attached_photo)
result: 10:22:44
